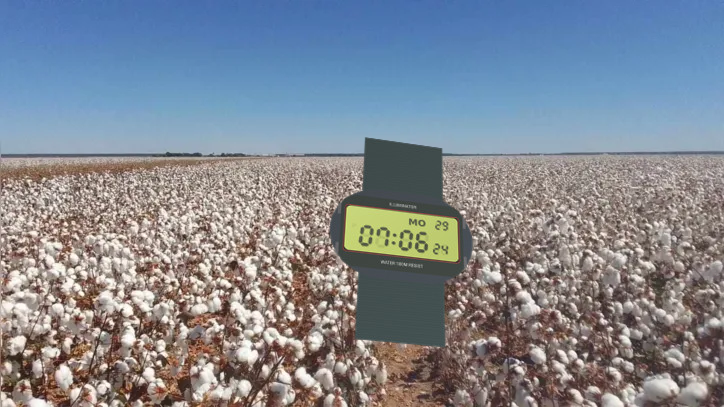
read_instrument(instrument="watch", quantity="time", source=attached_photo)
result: 7:06:24
